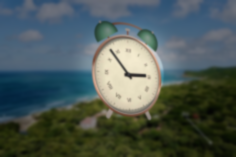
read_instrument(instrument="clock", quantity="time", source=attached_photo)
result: 2:53
